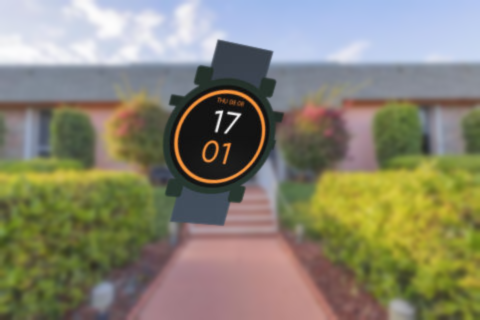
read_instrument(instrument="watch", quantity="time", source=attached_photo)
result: 17:01
